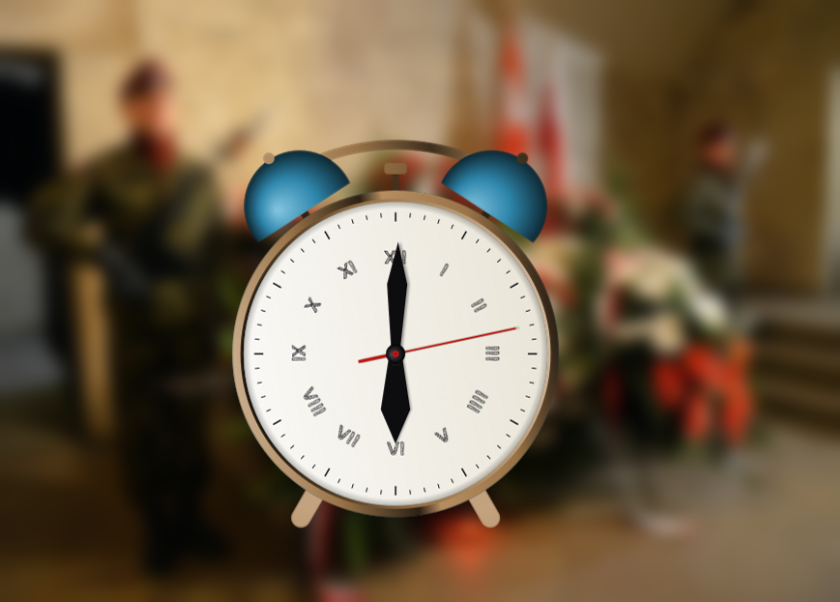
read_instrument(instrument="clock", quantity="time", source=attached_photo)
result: 6:00:13
